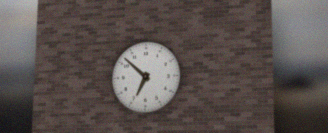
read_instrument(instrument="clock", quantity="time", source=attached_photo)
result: 6:52
